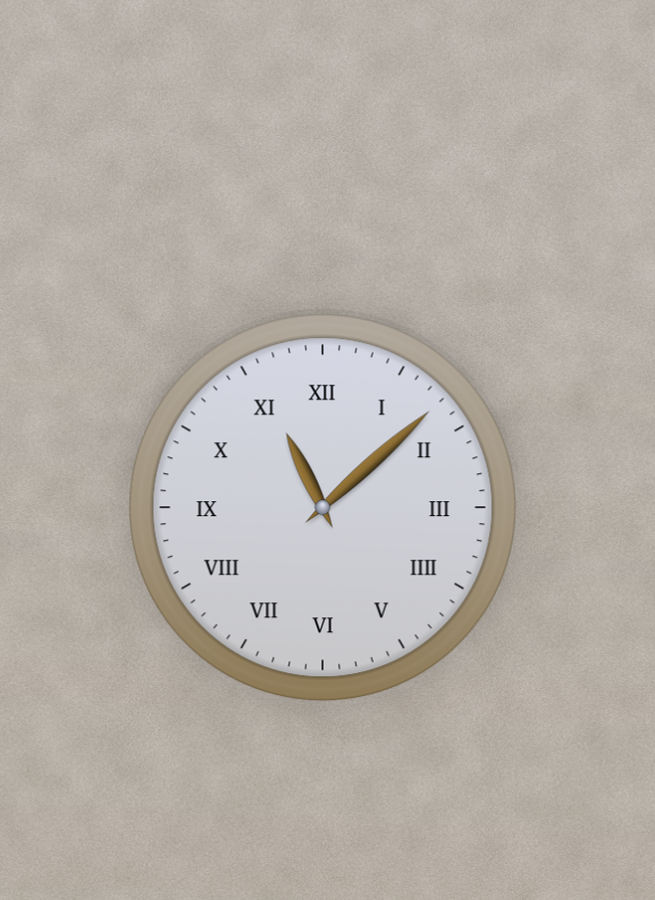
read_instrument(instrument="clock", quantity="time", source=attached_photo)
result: 11:08
